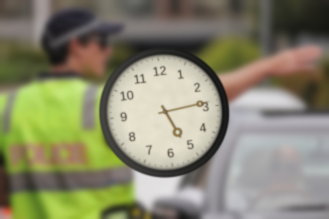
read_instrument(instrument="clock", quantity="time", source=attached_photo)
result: 5:14
